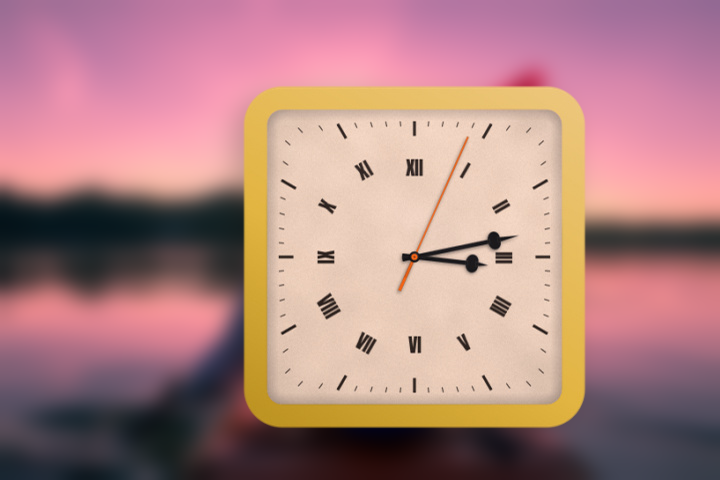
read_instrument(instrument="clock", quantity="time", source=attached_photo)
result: 3:13:04
